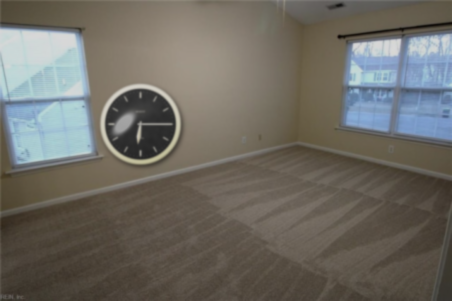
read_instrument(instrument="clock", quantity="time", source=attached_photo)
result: 6:15
